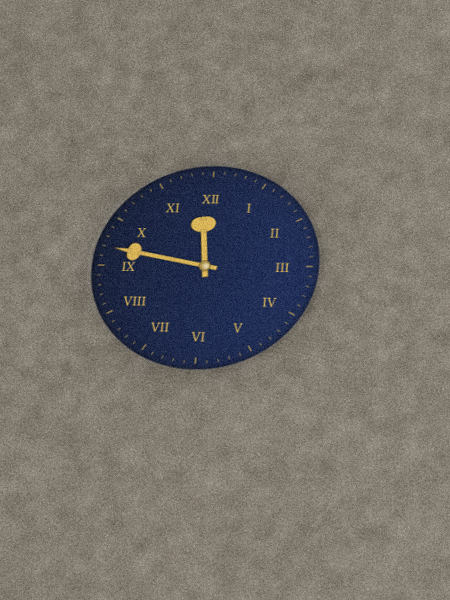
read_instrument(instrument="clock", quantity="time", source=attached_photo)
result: 11:47
